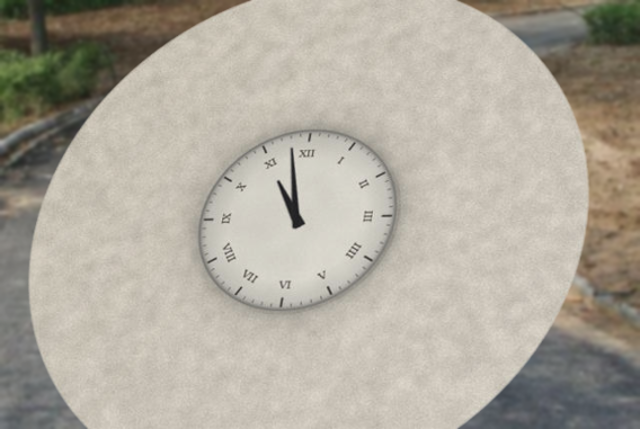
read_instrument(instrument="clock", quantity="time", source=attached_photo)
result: 10:58
